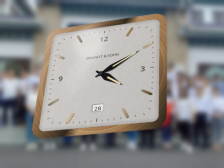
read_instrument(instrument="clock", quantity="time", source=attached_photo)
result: 4:10
